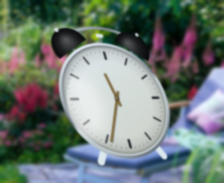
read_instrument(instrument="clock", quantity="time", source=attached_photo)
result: 11:34
